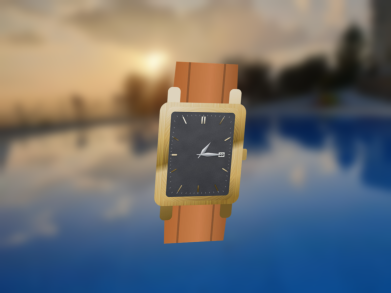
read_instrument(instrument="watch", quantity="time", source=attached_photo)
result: 1:15
